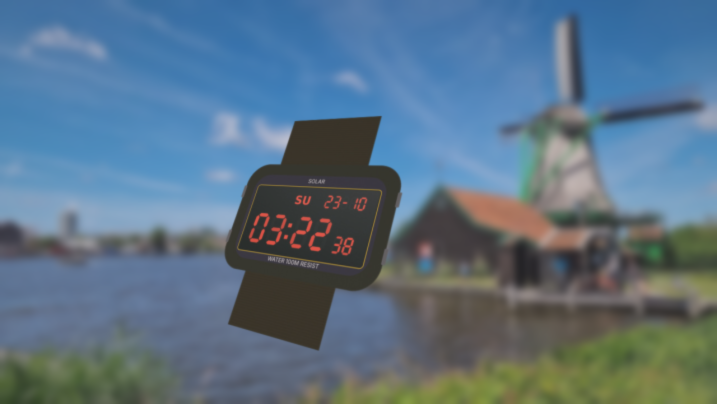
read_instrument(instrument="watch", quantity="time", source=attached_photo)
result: 3:22:38
